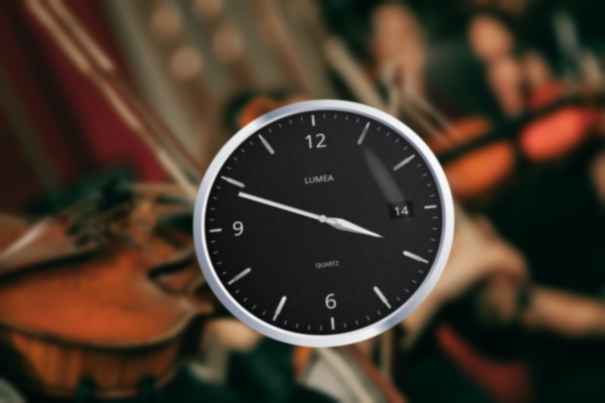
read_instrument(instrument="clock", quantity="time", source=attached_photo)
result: 3:49
